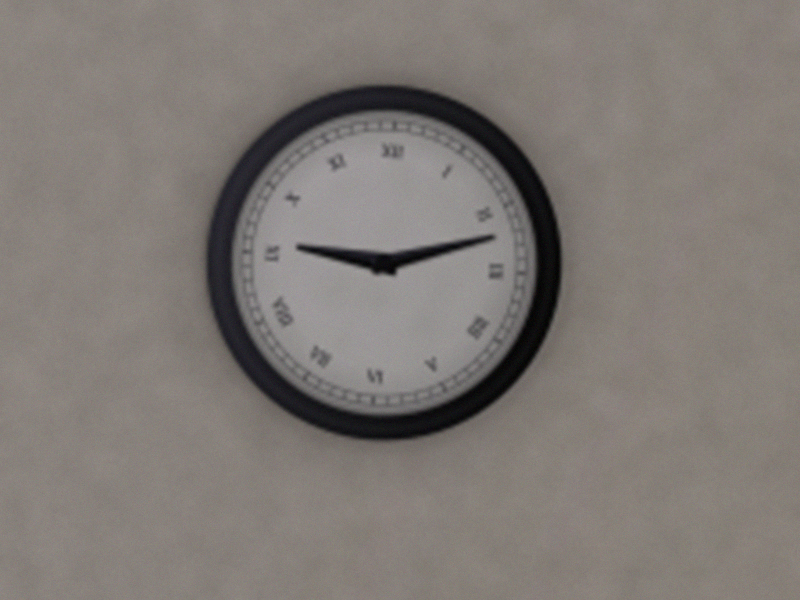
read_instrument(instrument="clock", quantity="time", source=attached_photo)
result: 9:12
